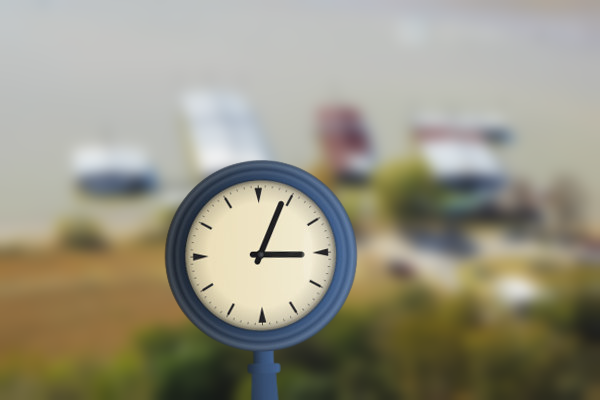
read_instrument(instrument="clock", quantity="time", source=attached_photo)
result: 3:04
